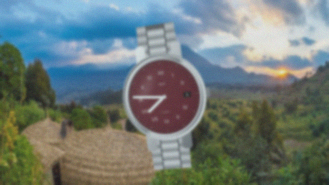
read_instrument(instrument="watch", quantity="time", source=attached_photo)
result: 7:46
